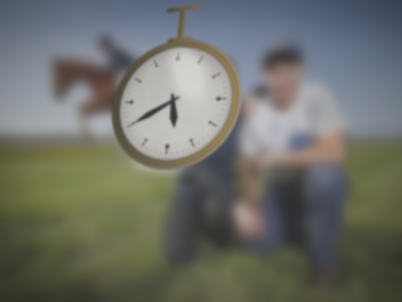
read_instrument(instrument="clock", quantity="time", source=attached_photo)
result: 5:40
